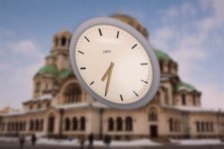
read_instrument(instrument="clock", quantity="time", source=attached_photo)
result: 7:35
